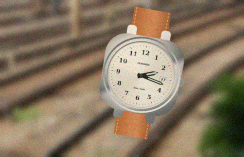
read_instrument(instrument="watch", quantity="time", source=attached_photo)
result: 2:17
